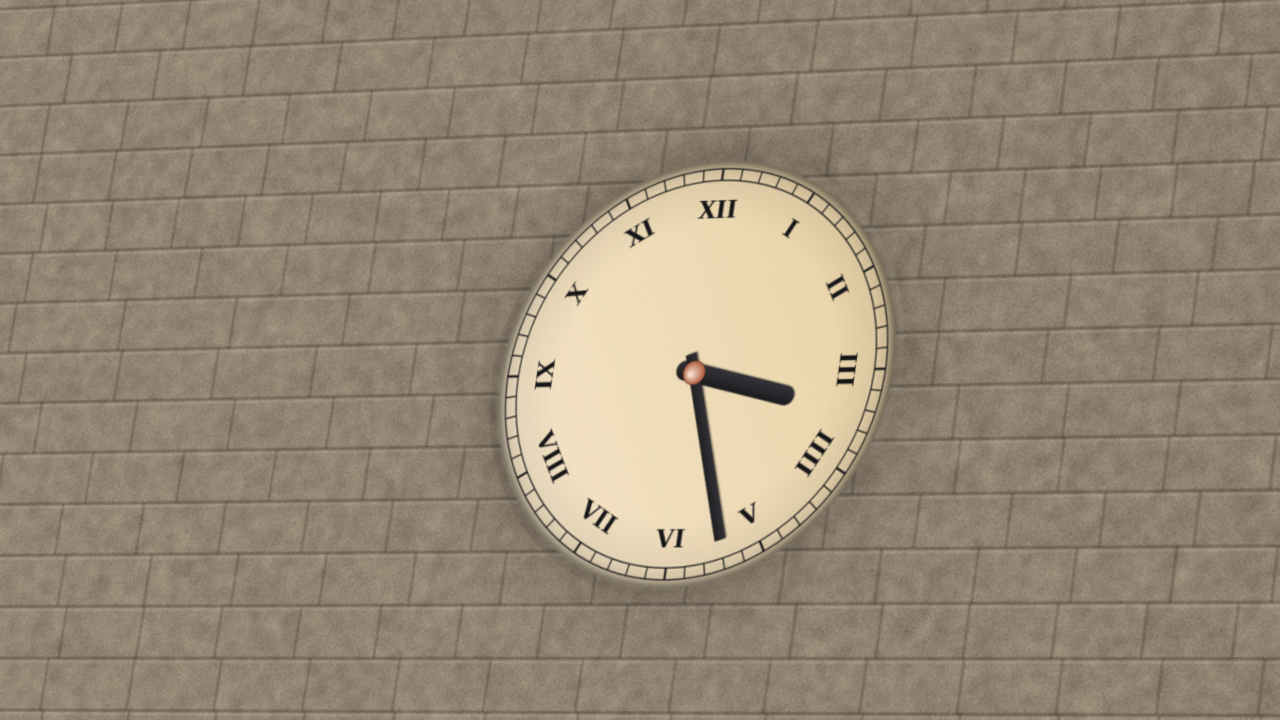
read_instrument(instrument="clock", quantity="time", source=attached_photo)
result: 3:27
